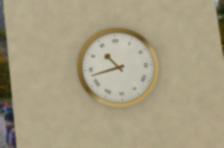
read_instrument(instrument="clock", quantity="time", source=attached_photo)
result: 10:43
